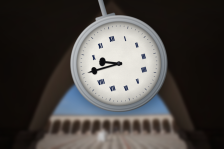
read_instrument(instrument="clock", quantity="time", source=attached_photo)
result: 9:45
